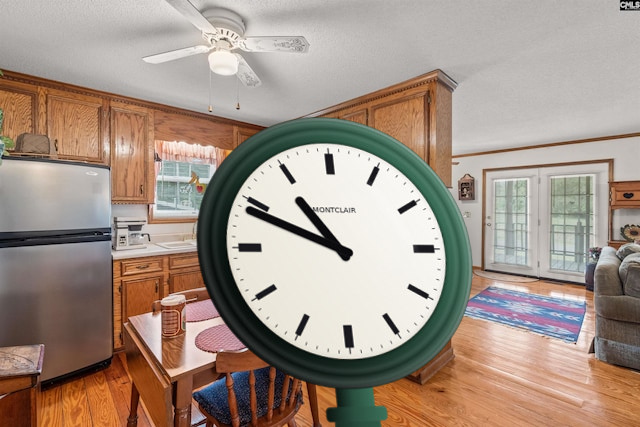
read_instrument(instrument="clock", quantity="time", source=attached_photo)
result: 10:49
